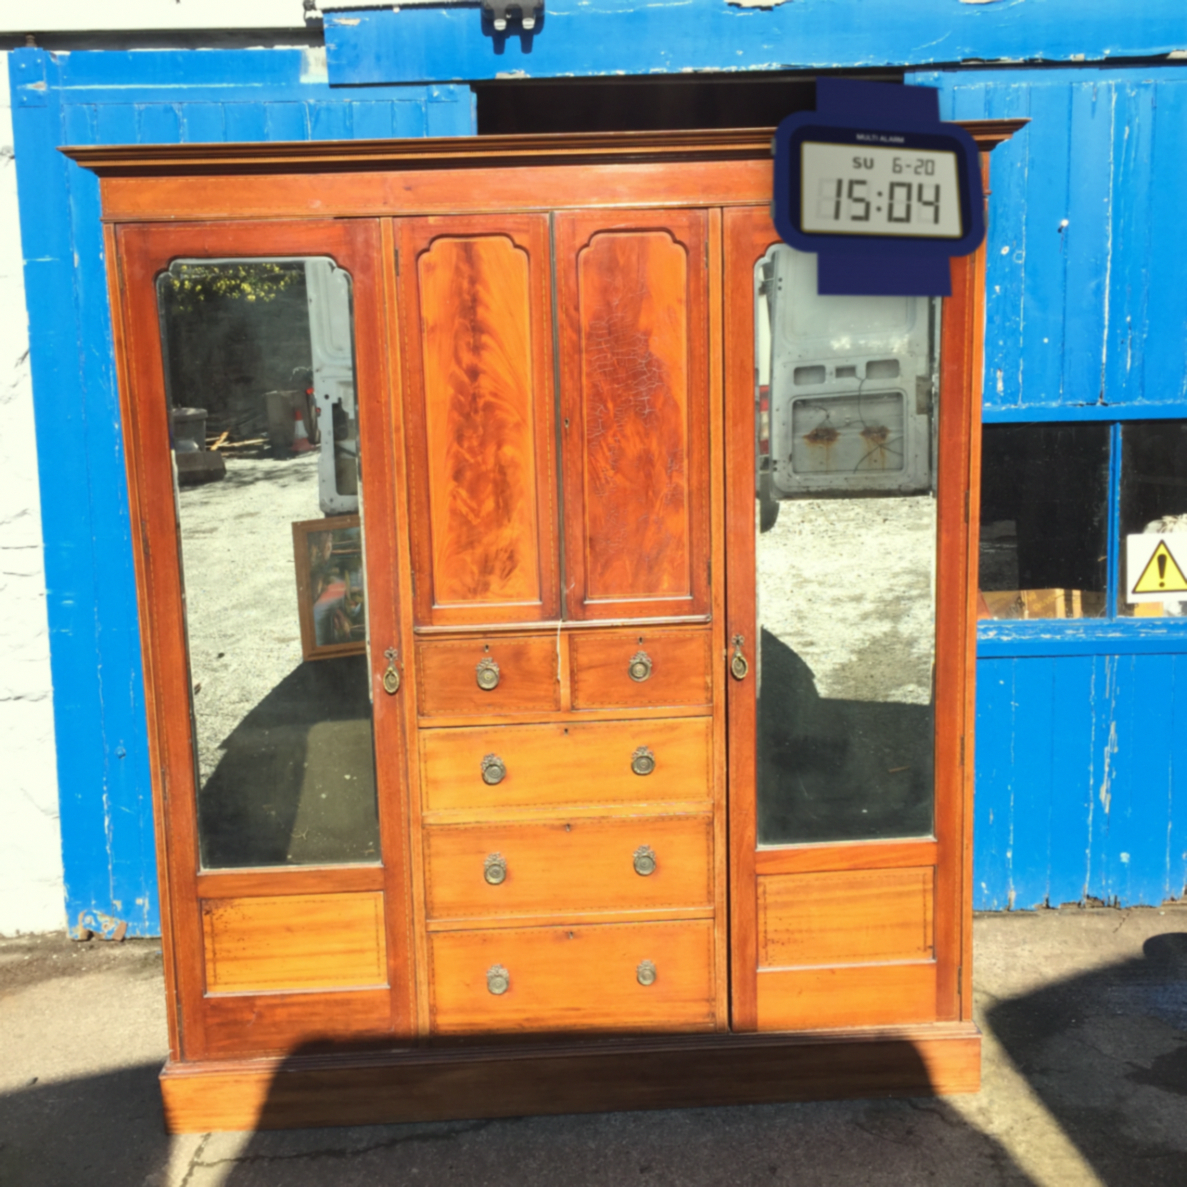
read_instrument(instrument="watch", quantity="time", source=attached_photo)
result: 15:04
